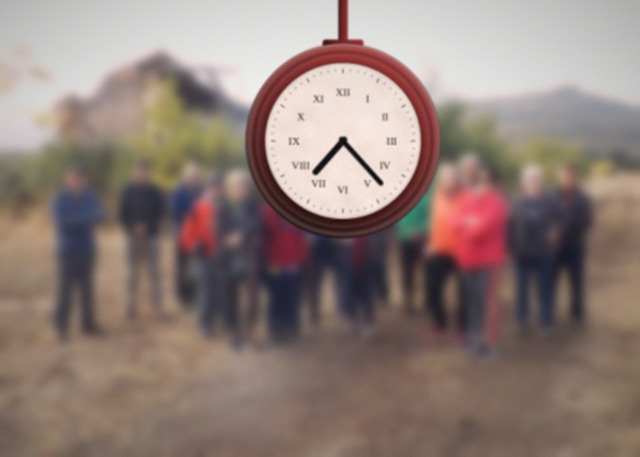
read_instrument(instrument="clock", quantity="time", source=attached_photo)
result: 7:23
